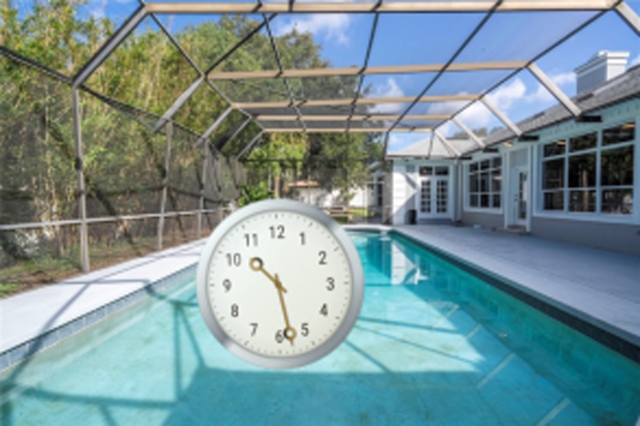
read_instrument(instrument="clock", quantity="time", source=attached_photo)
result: 10:28
